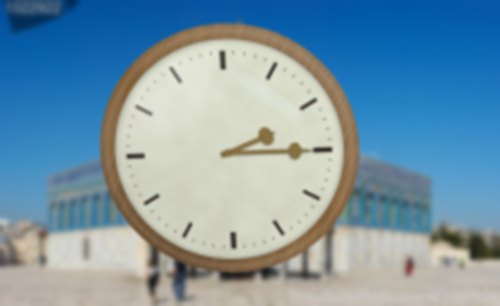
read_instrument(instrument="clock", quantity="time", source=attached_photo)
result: 2:15
